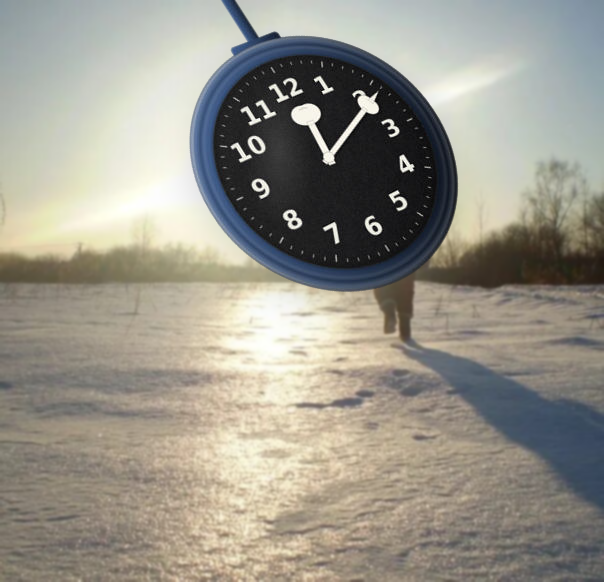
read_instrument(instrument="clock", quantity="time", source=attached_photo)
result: 12:11
